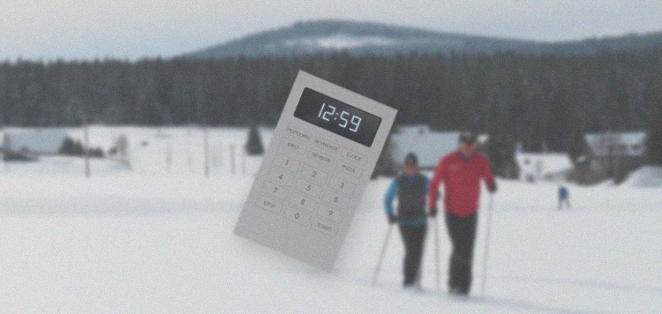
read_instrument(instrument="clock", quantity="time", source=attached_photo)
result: 12:59
